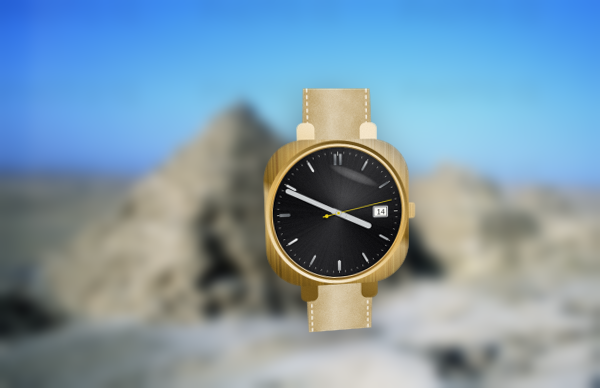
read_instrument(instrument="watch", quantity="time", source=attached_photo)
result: 3:49:13
